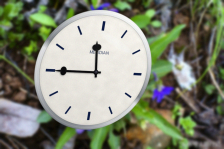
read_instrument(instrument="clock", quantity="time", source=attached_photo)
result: 11:45
